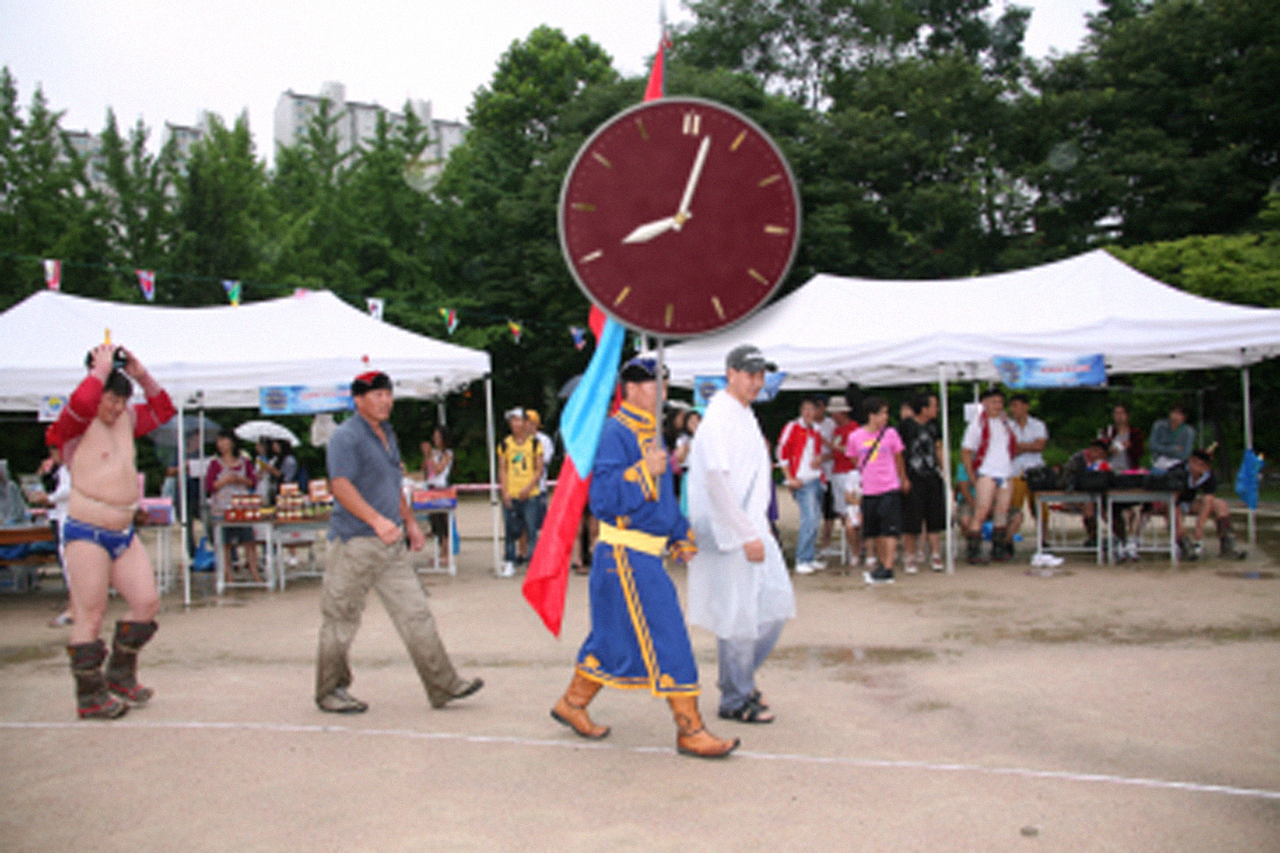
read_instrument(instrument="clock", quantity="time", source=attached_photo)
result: 8:02
